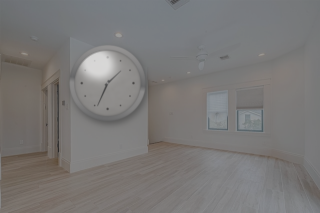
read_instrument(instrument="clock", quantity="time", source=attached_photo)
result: 1:34
